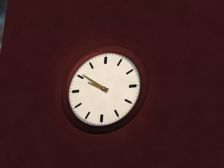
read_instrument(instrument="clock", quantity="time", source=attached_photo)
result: 9:51
